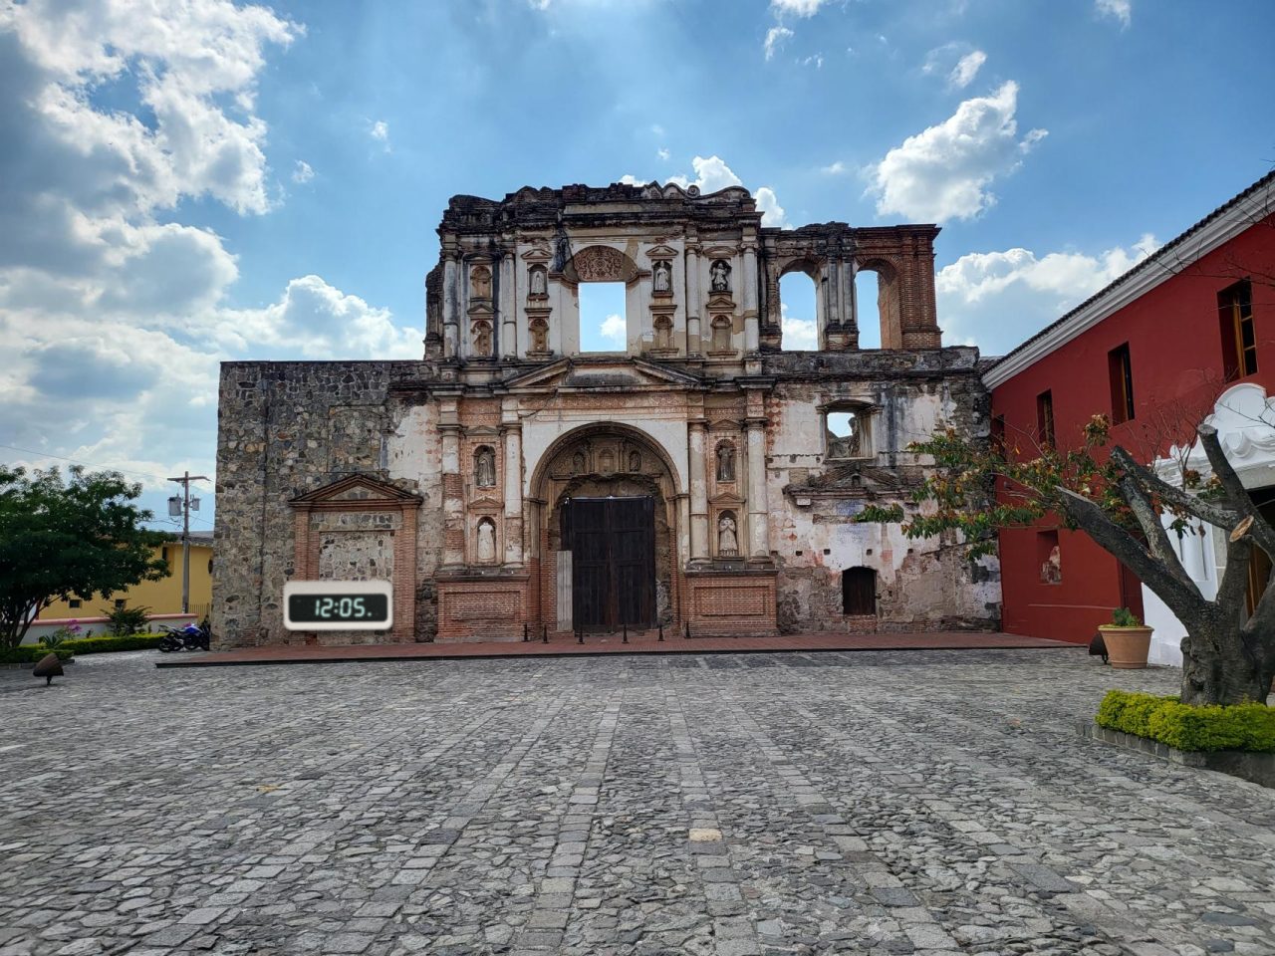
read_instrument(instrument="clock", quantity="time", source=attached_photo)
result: 12:05
